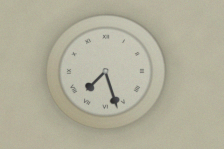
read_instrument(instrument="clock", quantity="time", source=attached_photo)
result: 7:27
